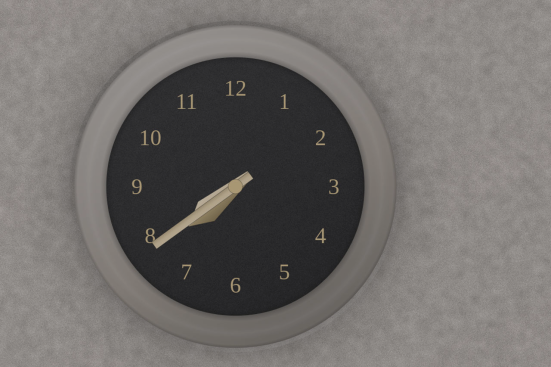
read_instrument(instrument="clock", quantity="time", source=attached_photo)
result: 7:39
